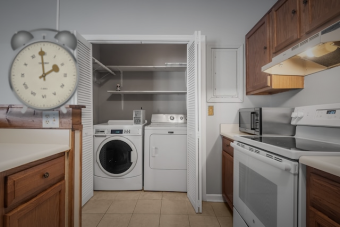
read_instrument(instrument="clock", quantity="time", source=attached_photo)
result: 1:59
